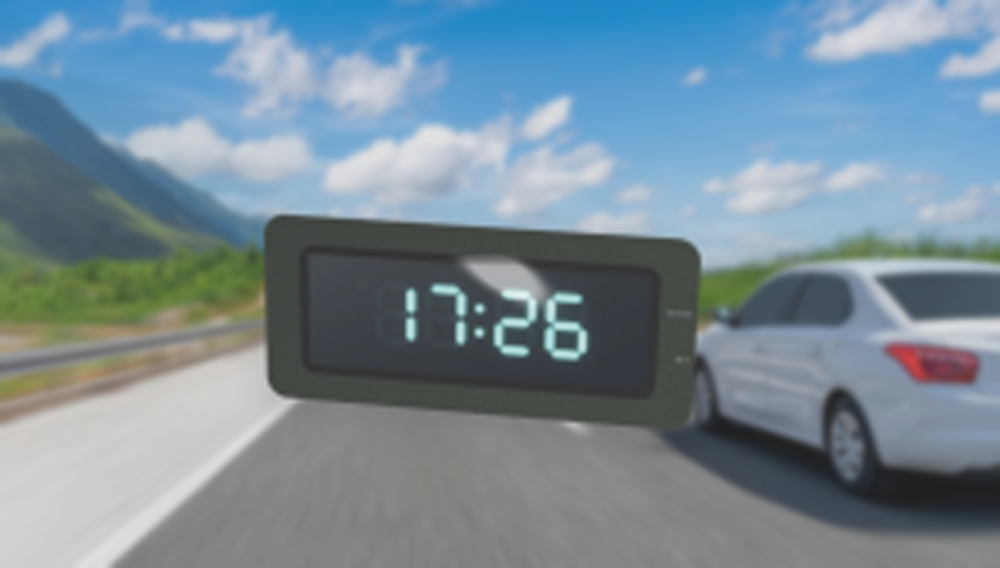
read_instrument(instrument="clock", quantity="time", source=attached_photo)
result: 17:26
